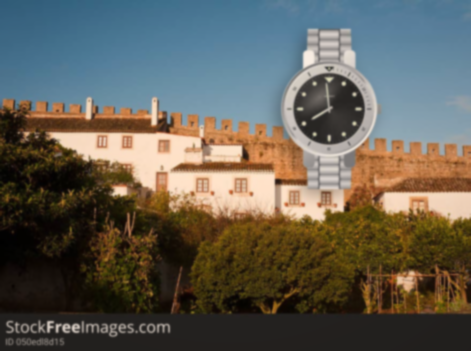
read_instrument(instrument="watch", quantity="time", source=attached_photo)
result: 7:59
